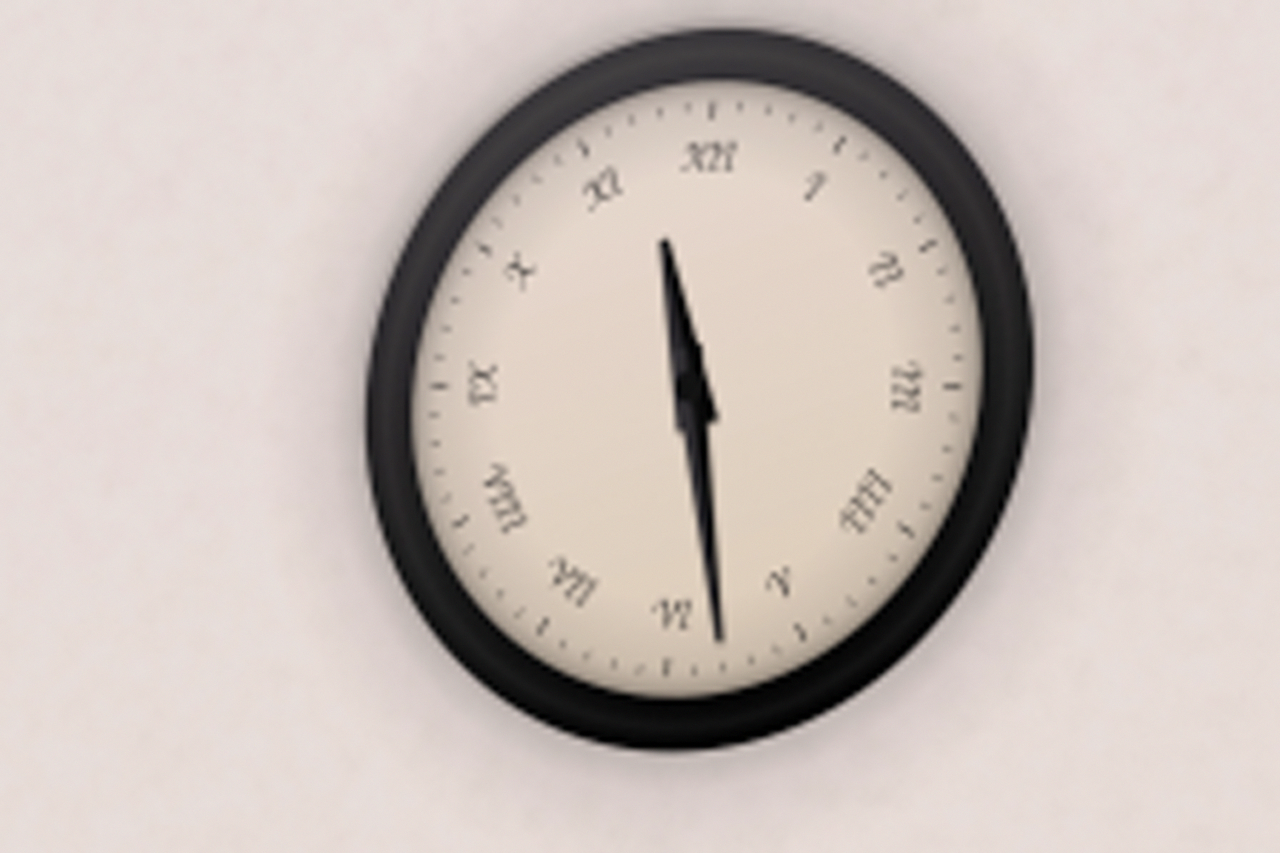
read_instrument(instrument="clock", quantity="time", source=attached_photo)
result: 11:28
